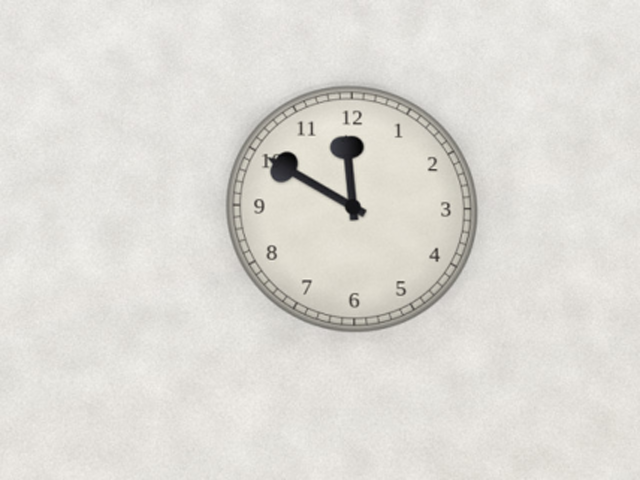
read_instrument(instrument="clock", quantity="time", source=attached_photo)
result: 11:50
